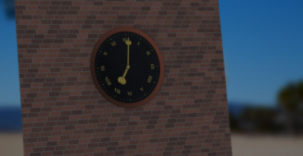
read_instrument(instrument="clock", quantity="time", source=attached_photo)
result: 7:01
